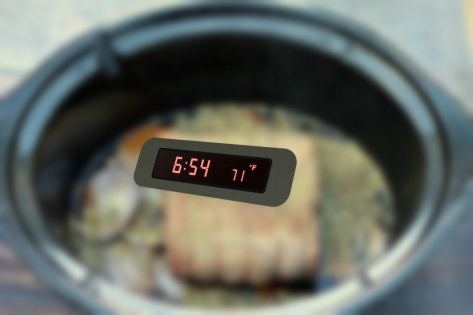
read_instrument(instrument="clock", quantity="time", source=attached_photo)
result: 6:54
